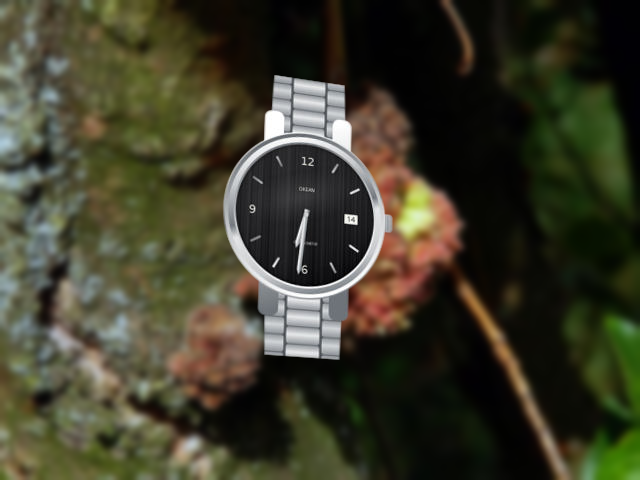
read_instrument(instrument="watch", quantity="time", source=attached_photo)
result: 6:31
